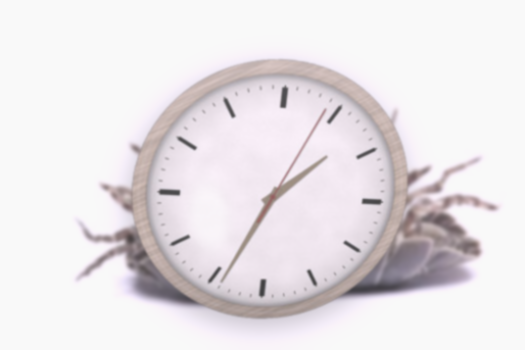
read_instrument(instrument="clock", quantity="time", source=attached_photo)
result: 1:34:04
